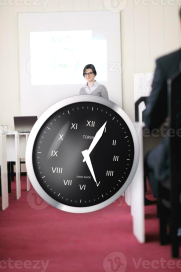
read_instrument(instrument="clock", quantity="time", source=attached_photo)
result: 5:04
